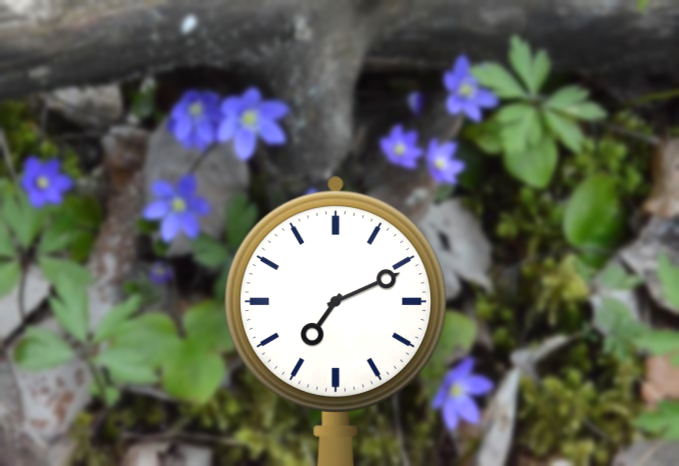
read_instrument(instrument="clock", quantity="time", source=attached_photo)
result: 7:11
